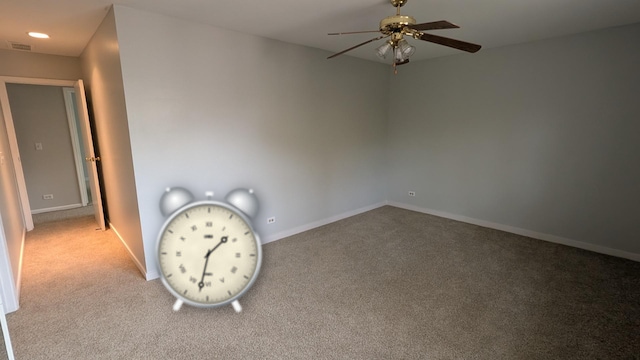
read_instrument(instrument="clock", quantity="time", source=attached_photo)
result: 1:32
